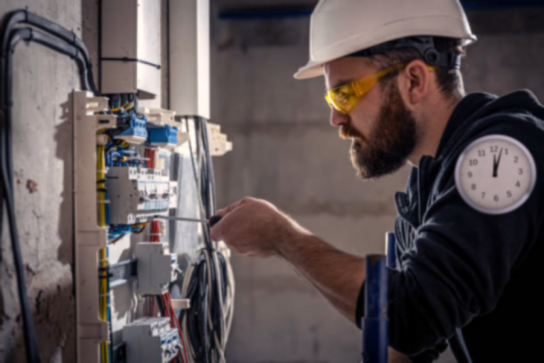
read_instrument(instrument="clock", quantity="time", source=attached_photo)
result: 12:03
